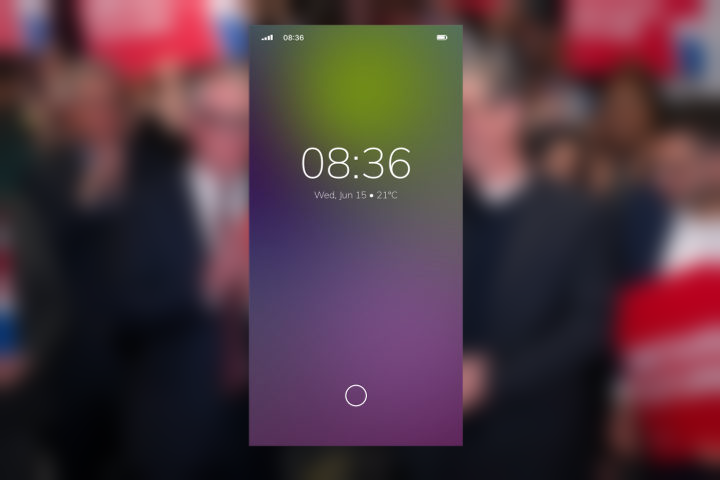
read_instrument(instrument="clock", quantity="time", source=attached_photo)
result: 8:36
